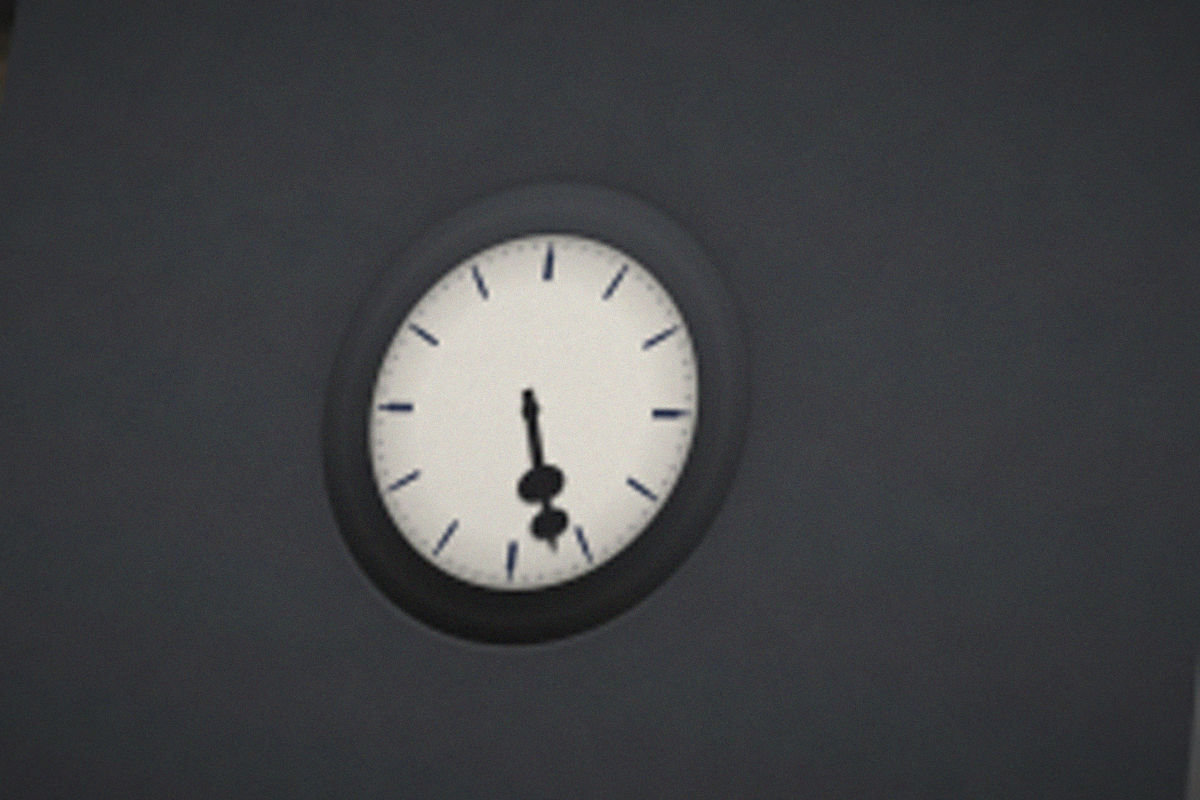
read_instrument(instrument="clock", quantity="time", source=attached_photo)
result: 5:27
